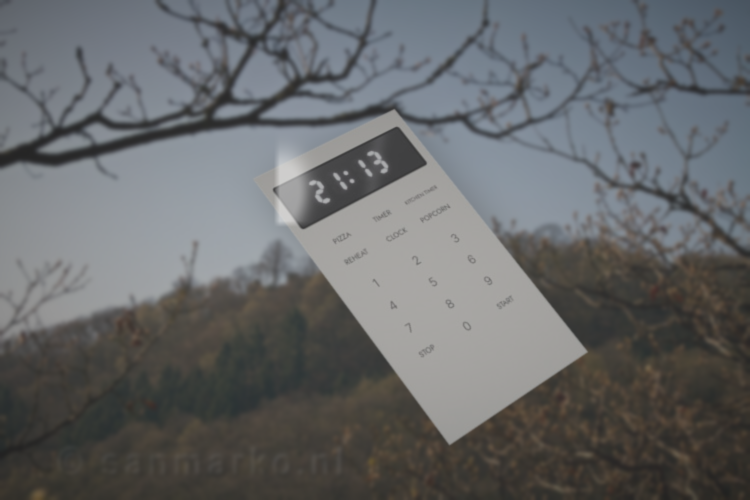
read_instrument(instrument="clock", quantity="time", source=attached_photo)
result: 21:13
